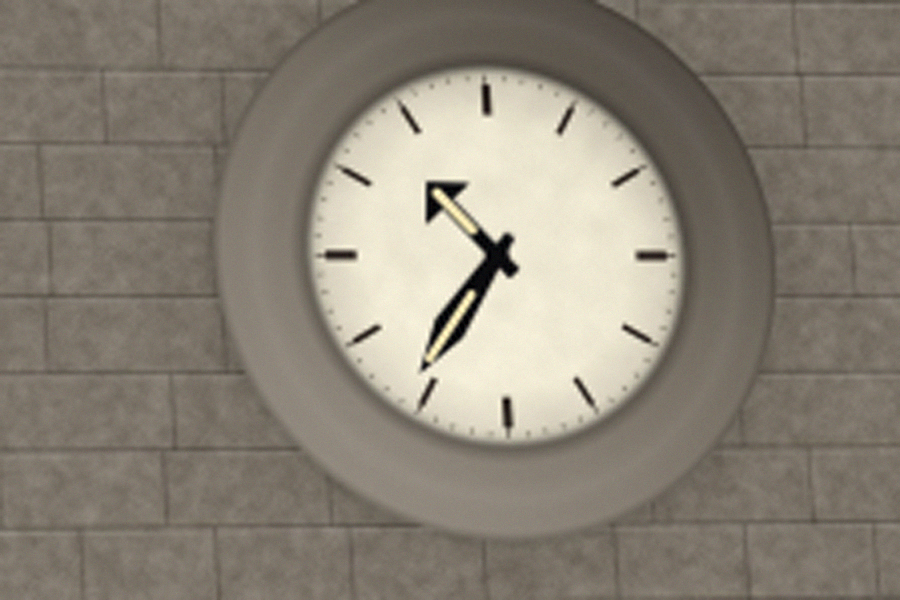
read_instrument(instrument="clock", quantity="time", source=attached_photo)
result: 10:36
